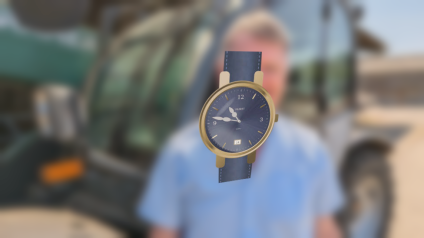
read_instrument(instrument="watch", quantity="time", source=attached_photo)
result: 10:47
